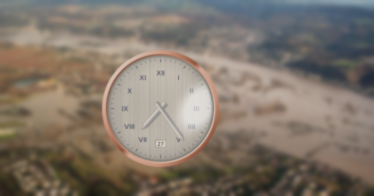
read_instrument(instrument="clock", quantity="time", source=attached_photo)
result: 7:24
